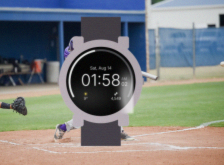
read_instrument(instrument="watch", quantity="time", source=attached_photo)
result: 1:58
